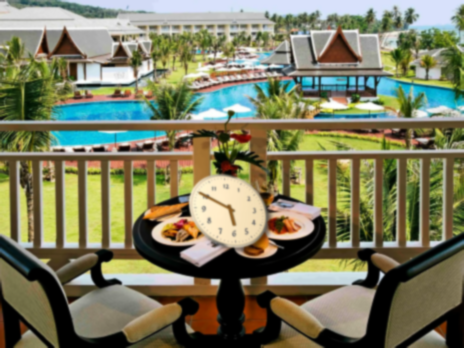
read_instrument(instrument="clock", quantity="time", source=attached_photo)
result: 5:50
